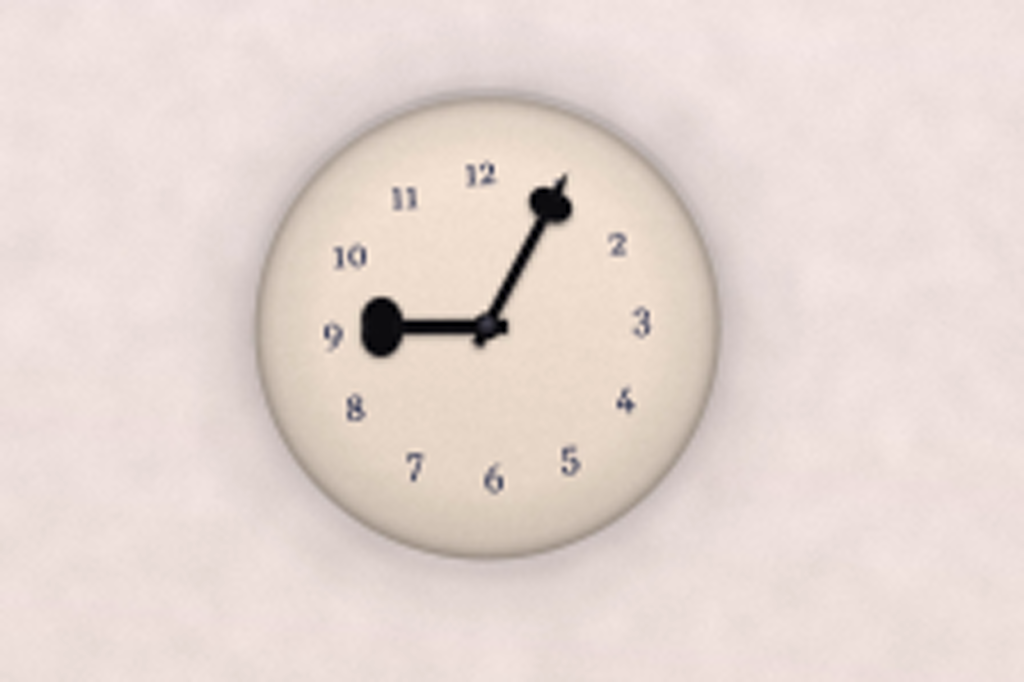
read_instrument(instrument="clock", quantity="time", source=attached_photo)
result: 9:05
